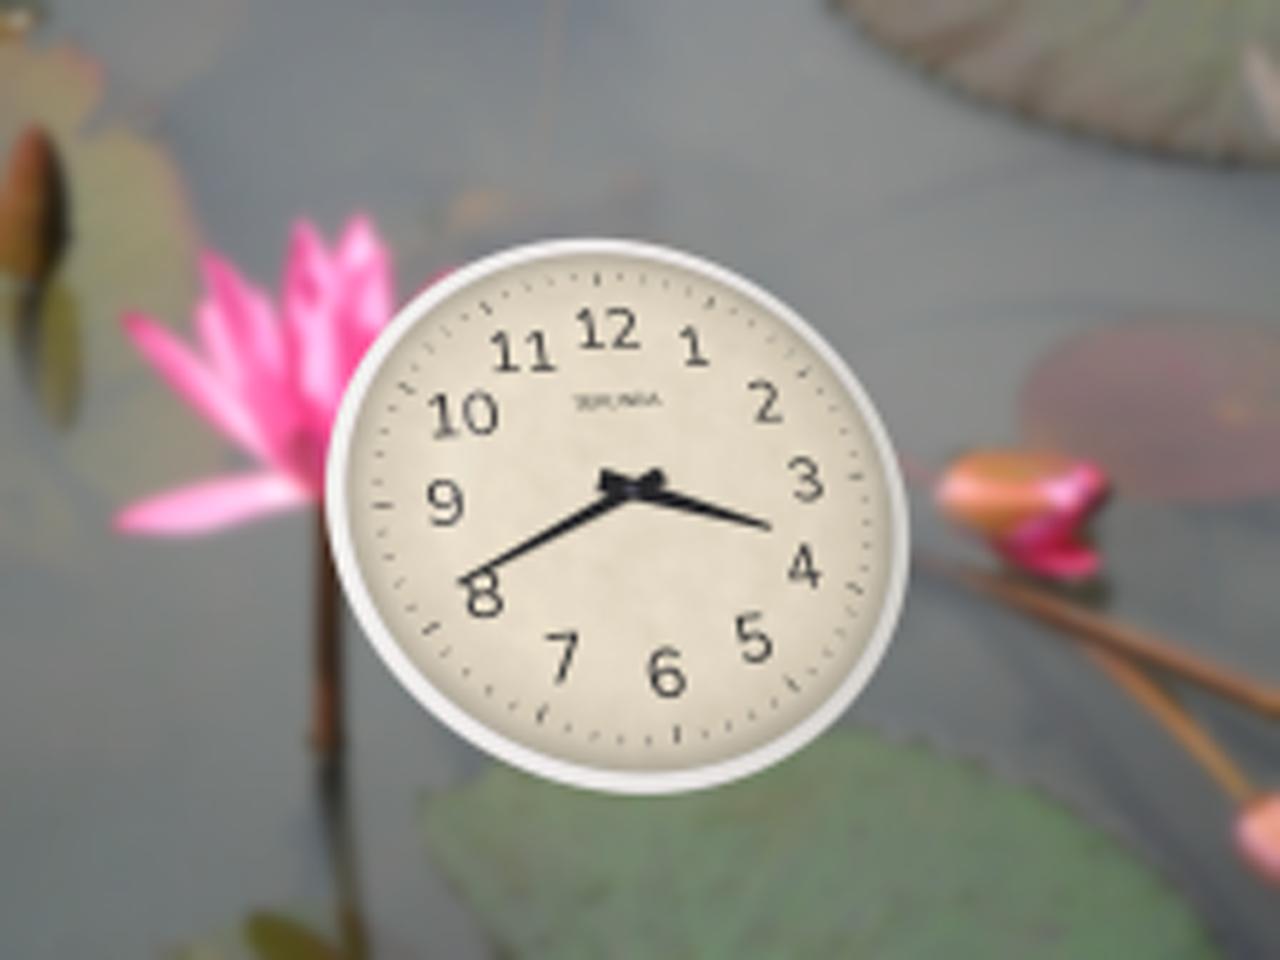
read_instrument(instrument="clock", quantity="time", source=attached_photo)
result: 3:41
